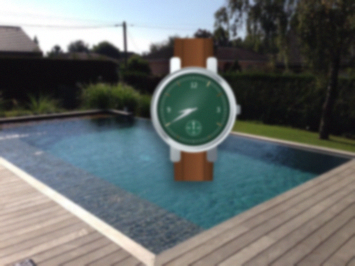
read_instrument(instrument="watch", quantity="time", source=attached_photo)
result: 8:40
